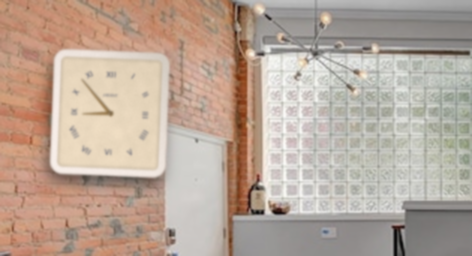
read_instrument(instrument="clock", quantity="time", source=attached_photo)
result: 8:53
